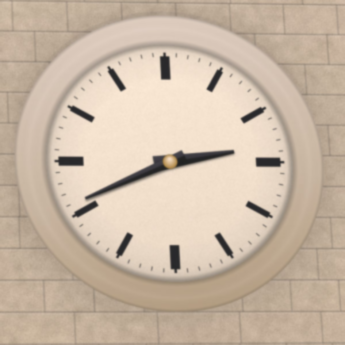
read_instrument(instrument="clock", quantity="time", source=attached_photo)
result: 2:41
